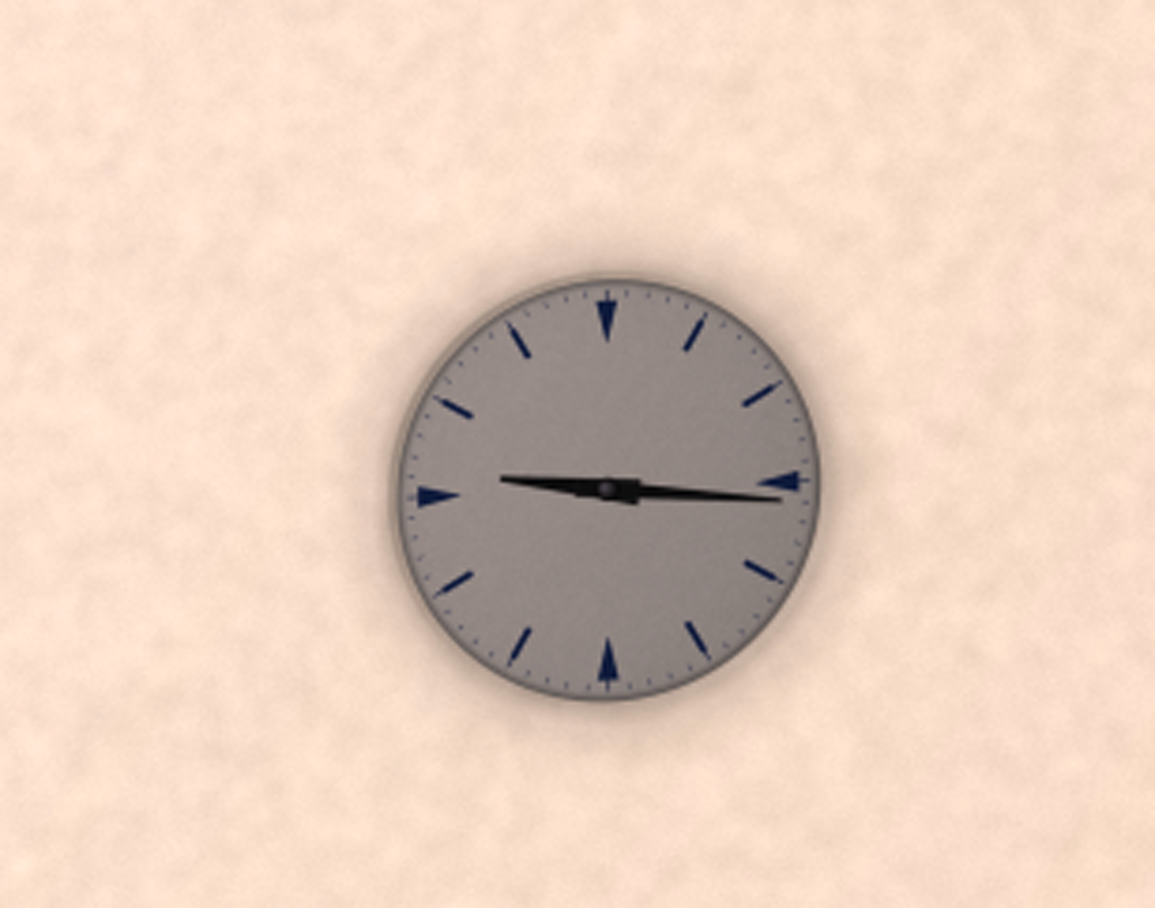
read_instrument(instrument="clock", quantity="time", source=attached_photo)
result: 9:16
